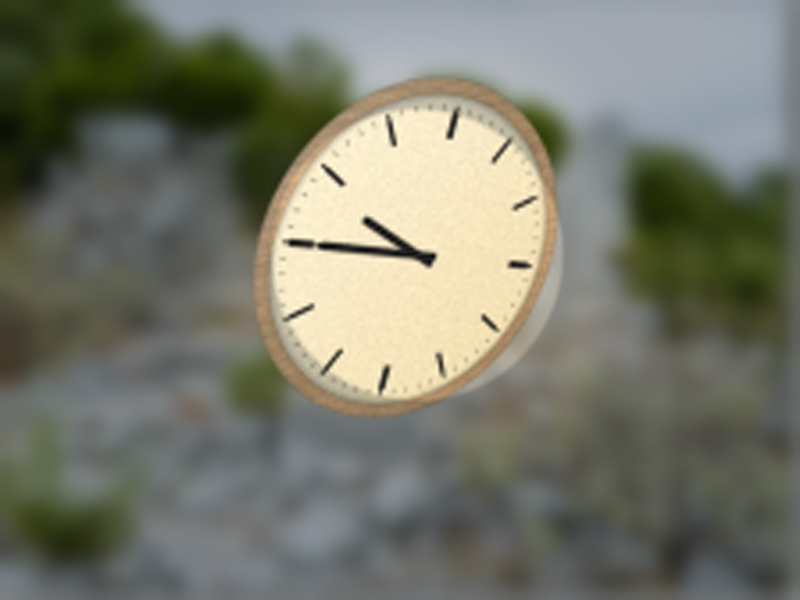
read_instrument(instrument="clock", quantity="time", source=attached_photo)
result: 9:45
